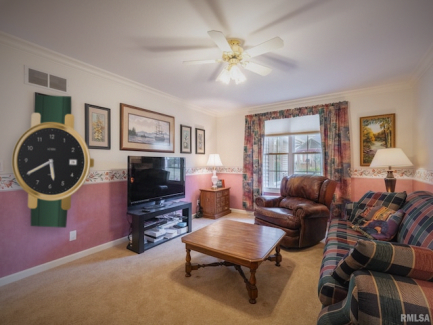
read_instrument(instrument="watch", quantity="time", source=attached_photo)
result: 5:40
